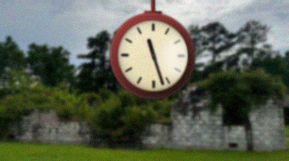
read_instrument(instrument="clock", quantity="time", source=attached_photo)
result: 11:27
